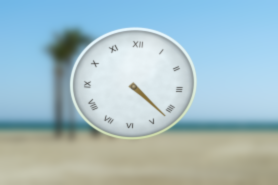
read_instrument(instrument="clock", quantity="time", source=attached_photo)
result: 4:22
